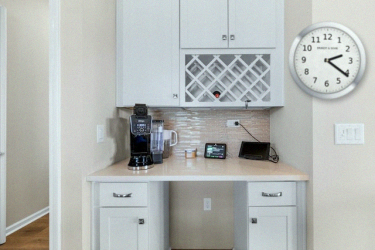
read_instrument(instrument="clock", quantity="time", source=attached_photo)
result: 2:21
